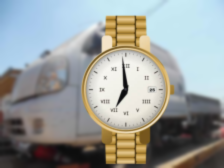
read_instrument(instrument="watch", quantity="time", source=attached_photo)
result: 6:59
